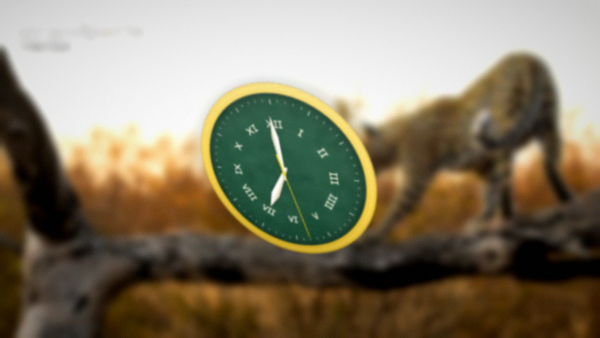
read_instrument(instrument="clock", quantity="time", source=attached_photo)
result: 6:59:28
